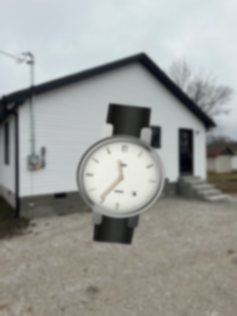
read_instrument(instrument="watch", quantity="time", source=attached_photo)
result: 11:36
